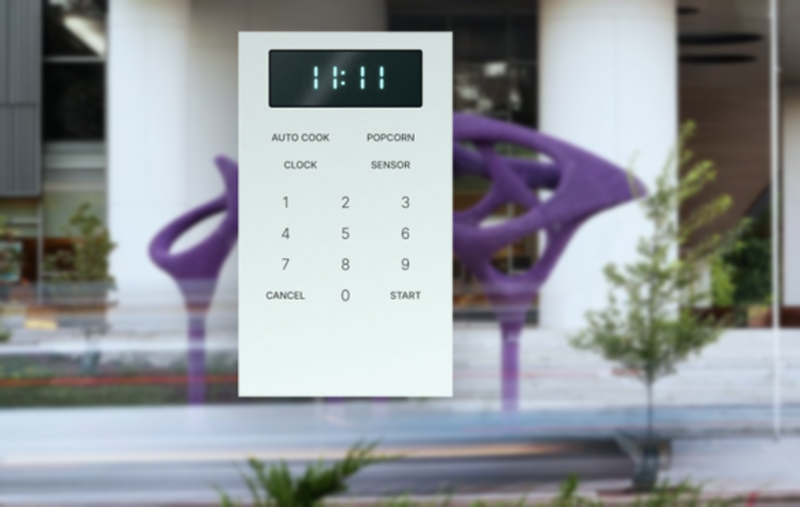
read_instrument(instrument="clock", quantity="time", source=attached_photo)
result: 11:11
